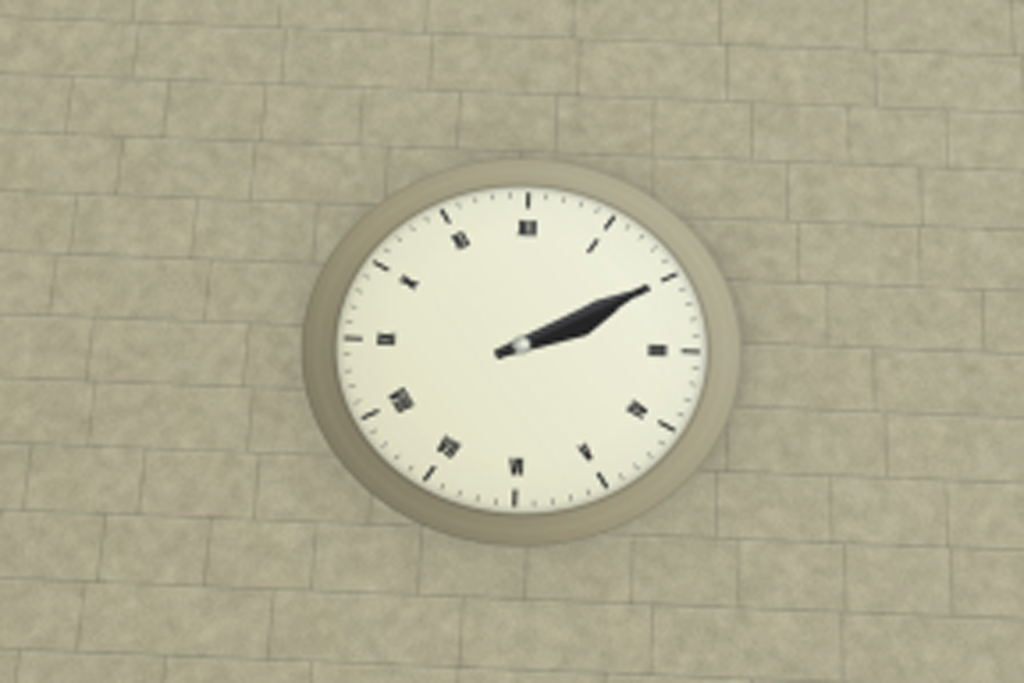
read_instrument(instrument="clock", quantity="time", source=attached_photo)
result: 2:10
